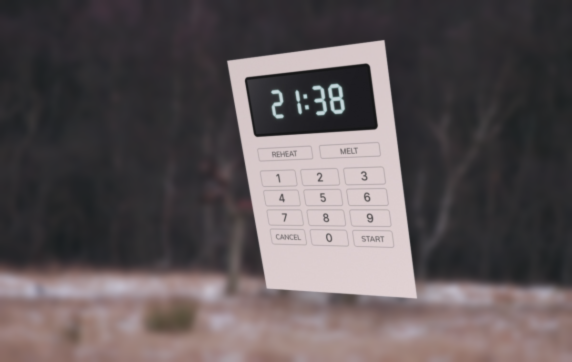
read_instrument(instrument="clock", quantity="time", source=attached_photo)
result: 21:38
